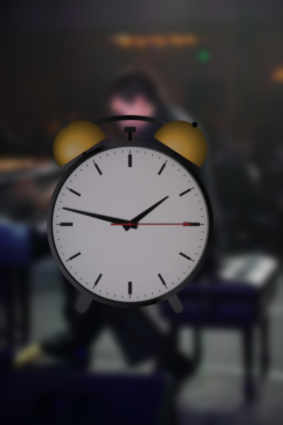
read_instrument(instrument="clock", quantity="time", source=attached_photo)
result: 1:47:15
